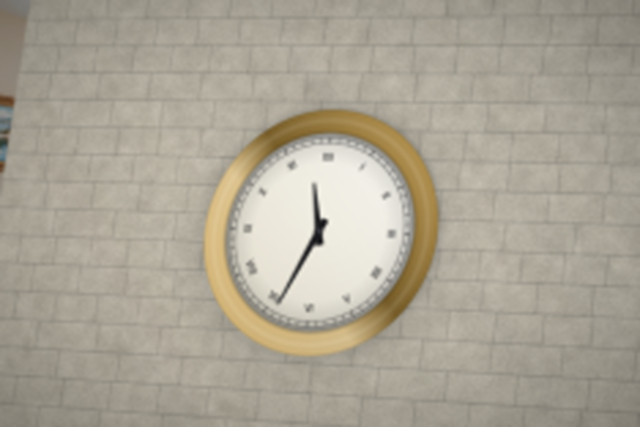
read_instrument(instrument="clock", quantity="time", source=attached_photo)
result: 11:34
